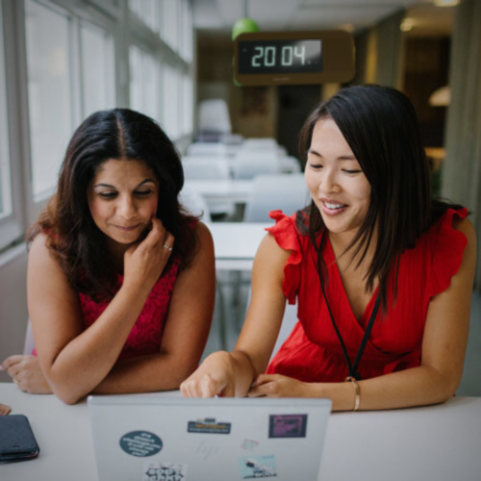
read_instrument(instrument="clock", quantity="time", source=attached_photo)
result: 20:04
